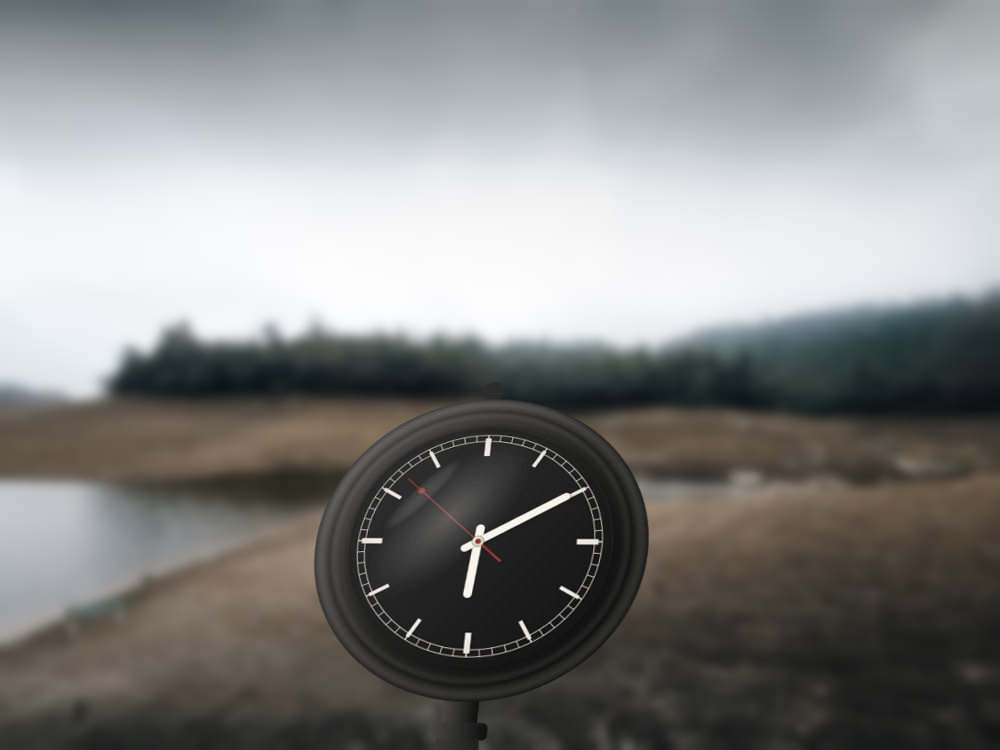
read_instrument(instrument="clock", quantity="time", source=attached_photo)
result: 6:09:52
